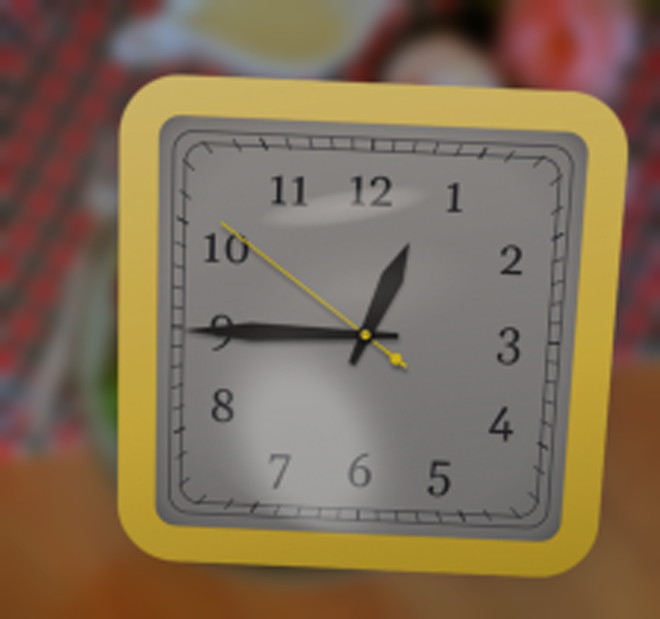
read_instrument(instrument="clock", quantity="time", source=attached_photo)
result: 12:44:51
